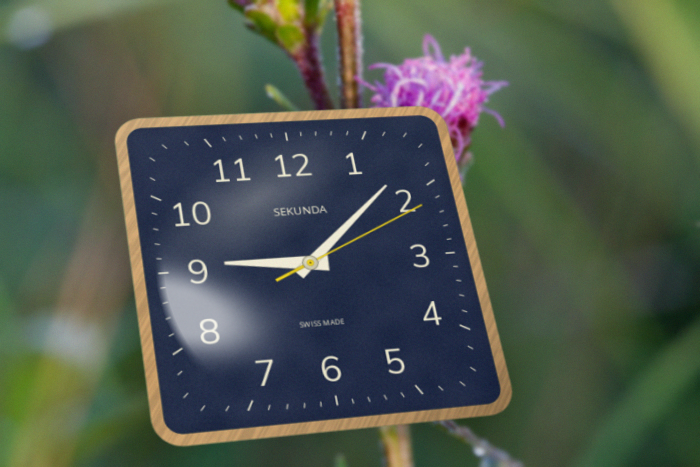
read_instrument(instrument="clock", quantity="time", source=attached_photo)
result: 9:08:11
